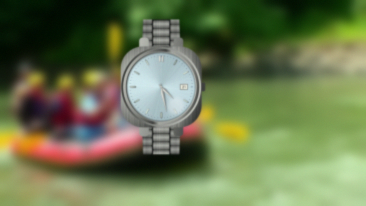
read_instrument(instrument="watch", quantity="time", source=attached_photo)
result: 4:28
